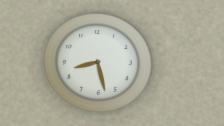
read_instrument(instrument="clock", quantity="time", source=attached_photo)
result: 8:28
